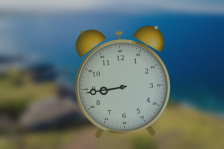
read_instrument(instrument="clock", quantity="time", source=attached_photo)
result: 8:44
